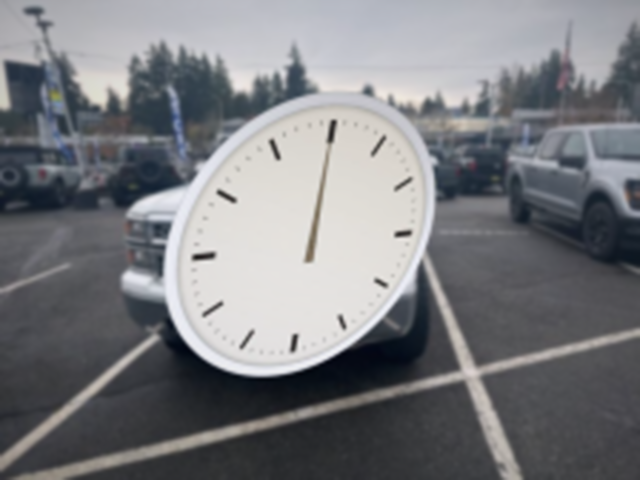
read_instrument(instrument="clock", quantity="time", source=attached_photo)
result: 12:00
